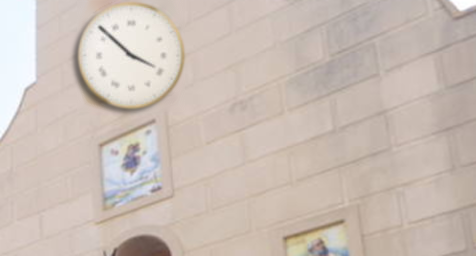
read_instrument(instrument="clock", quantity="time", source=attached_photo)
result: 3:52
